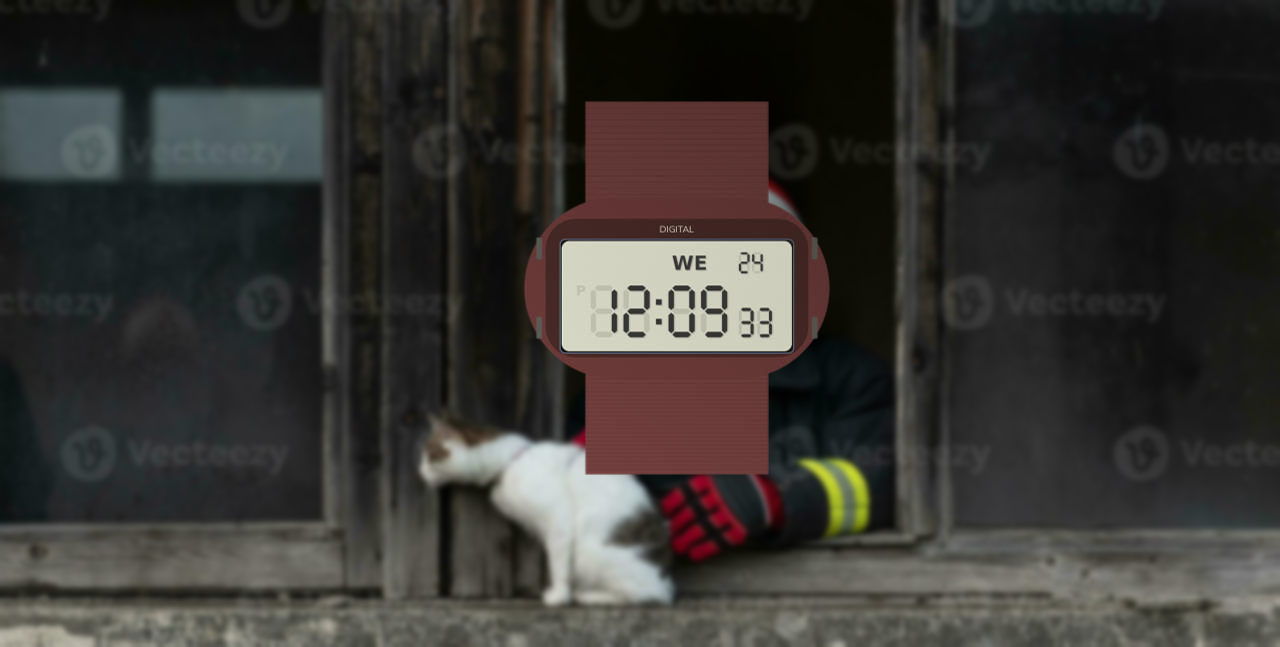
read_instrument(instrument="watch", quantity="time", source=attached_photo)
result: 12:09:33
